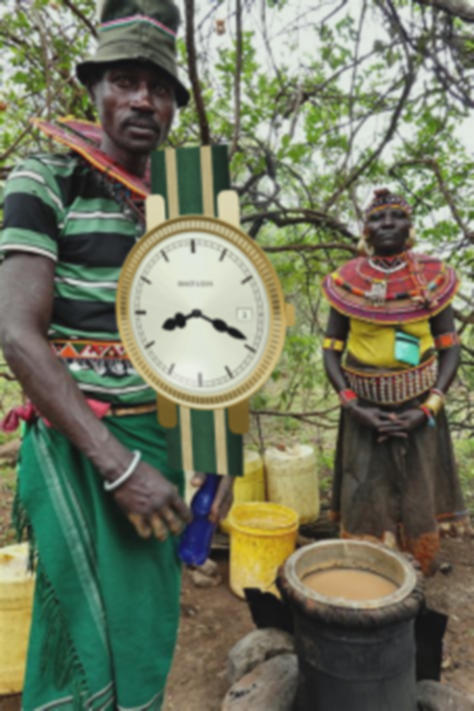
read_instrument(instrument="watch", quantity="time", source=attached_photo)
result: 8:19
